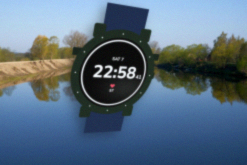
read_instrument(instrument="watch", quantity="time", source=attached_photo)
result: 22:58
